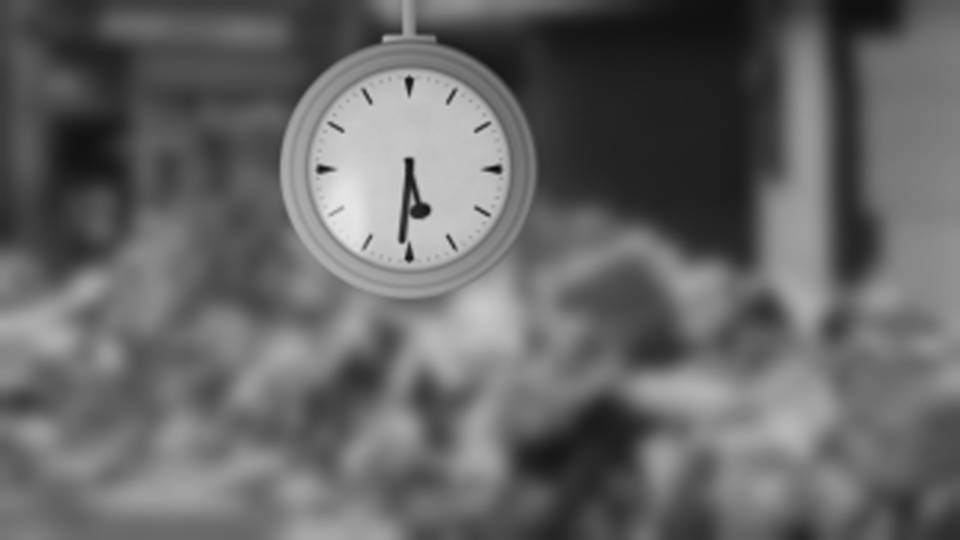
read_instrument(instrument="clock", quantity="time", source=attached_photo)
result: 5:31
